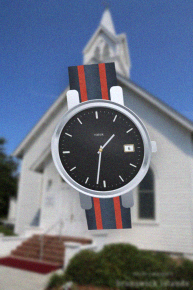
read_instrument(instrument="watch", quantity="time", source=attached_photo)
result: 1:32
